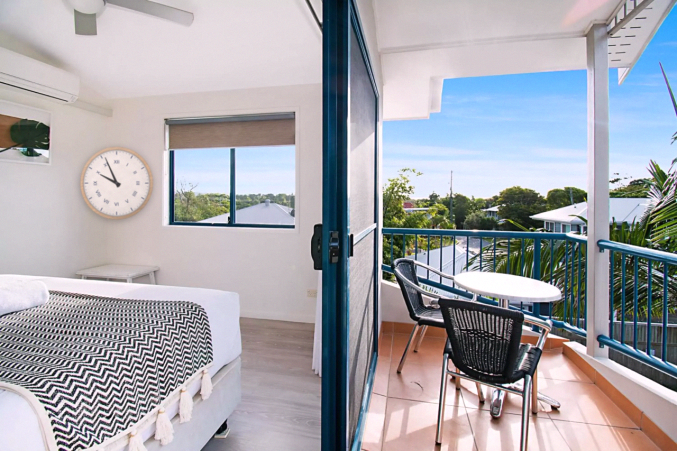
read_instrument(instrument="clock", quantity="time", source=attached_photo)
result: 9:56
